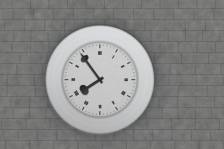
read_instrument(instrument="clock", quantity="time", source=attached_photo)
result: 7:54
